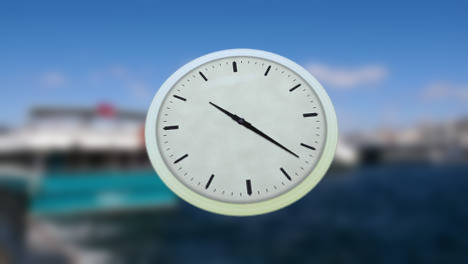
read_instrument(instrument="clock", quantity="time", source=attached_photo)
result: 10:22
